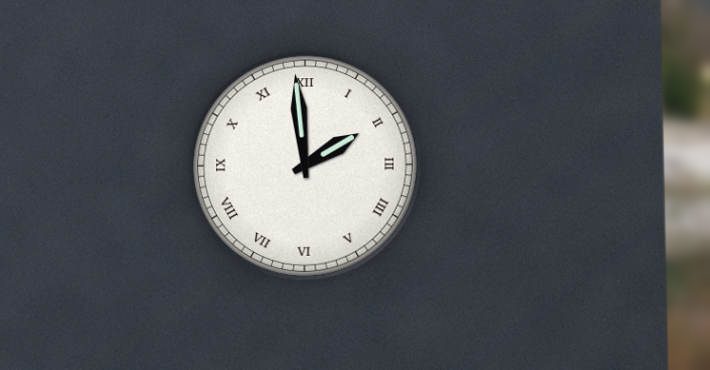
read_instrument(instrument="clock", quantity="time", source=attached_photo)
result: 1:59
